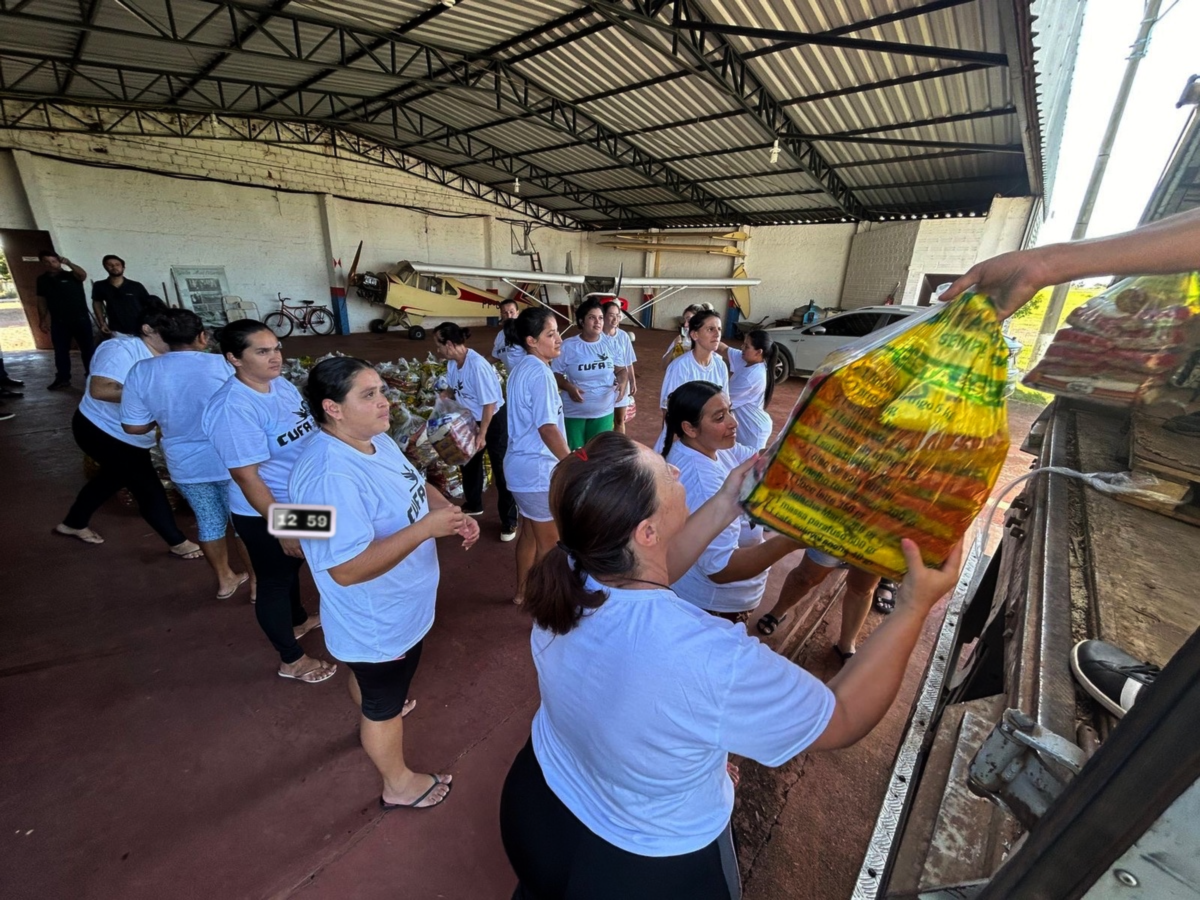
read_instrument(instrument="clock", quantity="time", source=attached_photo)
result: 12:59
